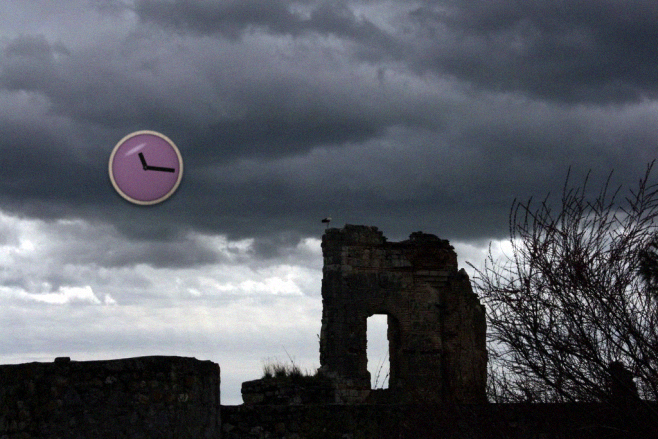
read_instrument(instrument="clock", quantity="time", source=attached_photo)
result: 11:16
